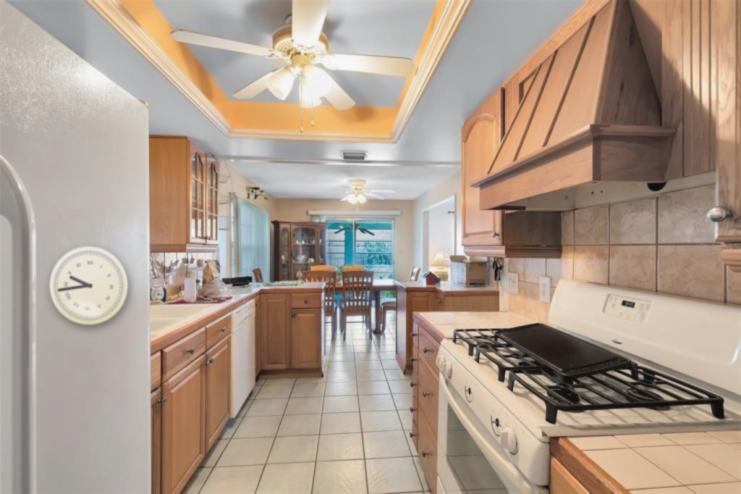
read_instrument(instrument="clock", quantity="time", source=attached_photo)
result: 9:43
